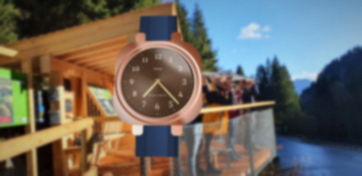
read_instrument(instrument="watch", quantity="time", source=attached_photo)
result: 7:23
